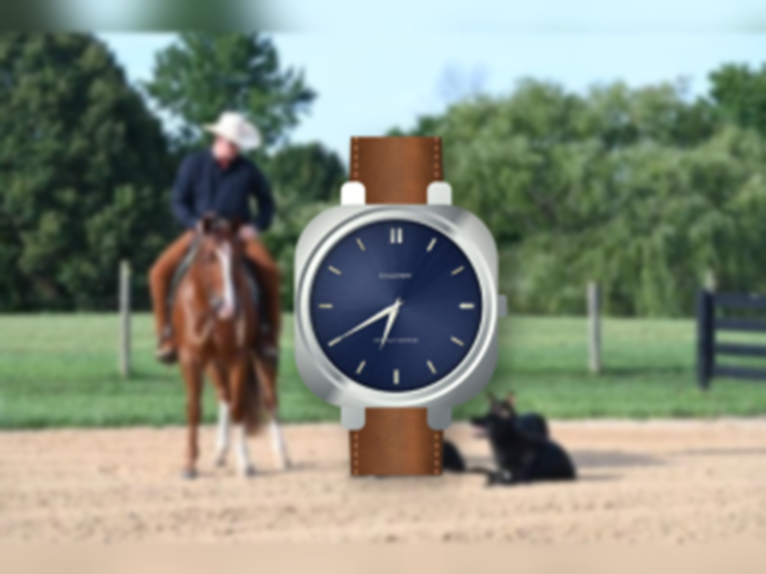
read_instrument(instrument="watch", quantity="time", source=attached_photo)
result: 6:40
